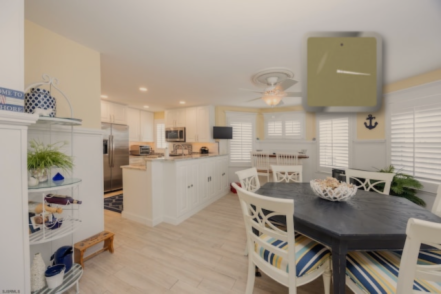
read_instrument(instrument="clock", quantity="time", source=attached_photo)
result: 3:16
